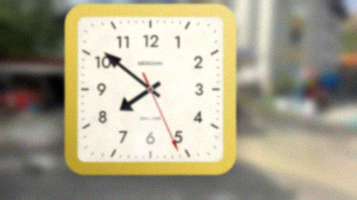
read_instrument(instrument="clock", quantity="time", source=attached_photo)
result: 7:51:26
